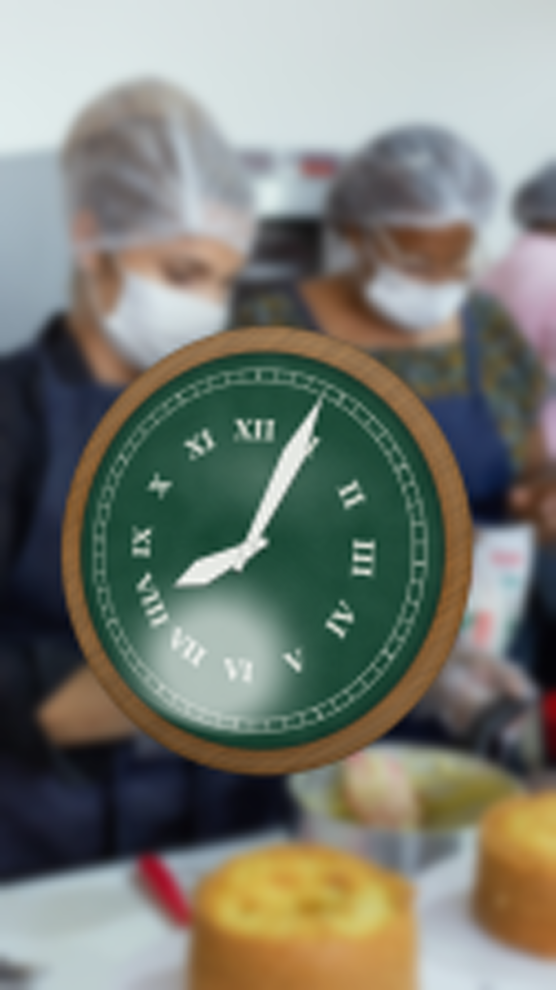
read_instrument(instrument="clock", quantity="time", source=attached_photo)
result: 8:04
